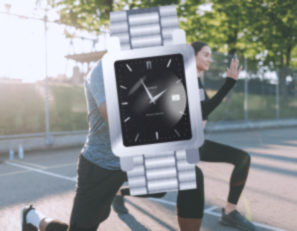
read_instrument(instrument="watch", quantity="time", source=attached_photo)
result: 1:56
